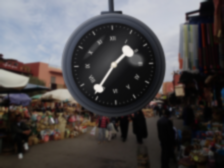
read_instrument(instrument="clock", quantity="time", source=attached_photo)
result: 1:36
